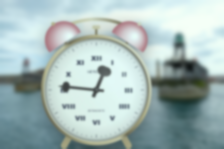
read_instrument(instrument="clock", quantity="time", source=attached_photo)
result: 12:46
